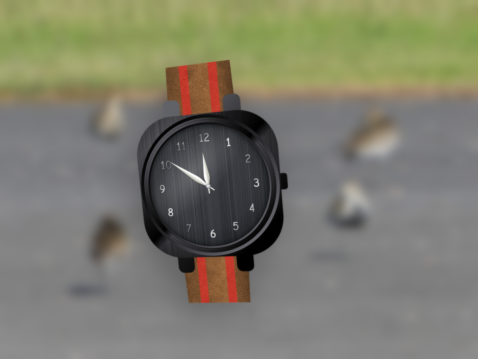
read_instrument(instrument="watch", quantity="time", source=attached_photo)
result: 11:51
